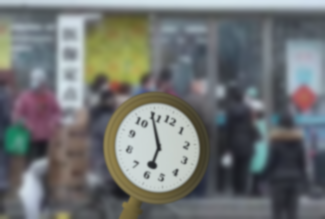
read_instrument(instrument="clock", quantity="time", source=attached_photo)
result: 5:54
